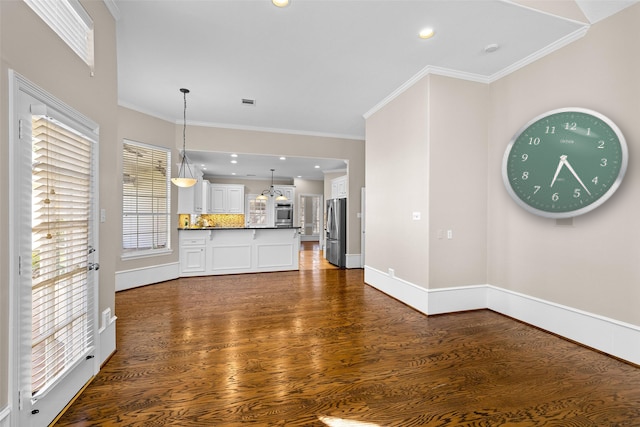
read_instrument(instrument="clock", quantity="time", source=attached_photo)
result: 6:23
